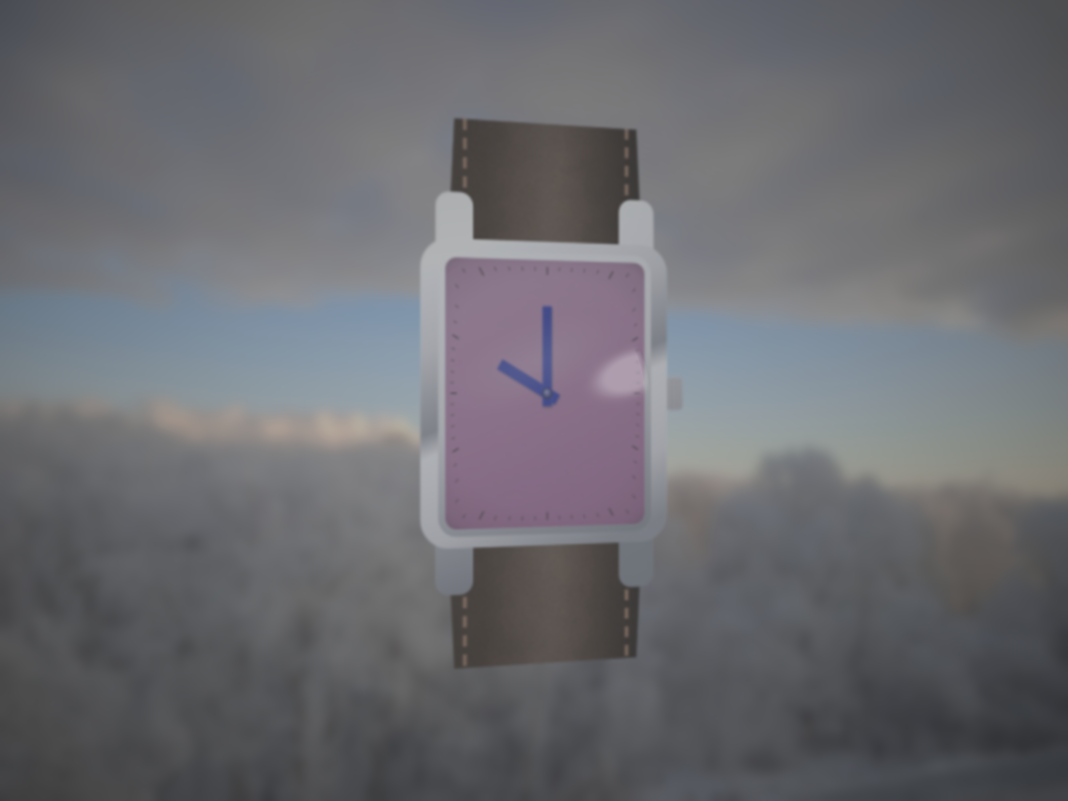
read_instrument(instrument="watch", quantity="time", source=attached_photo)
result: 10:00
